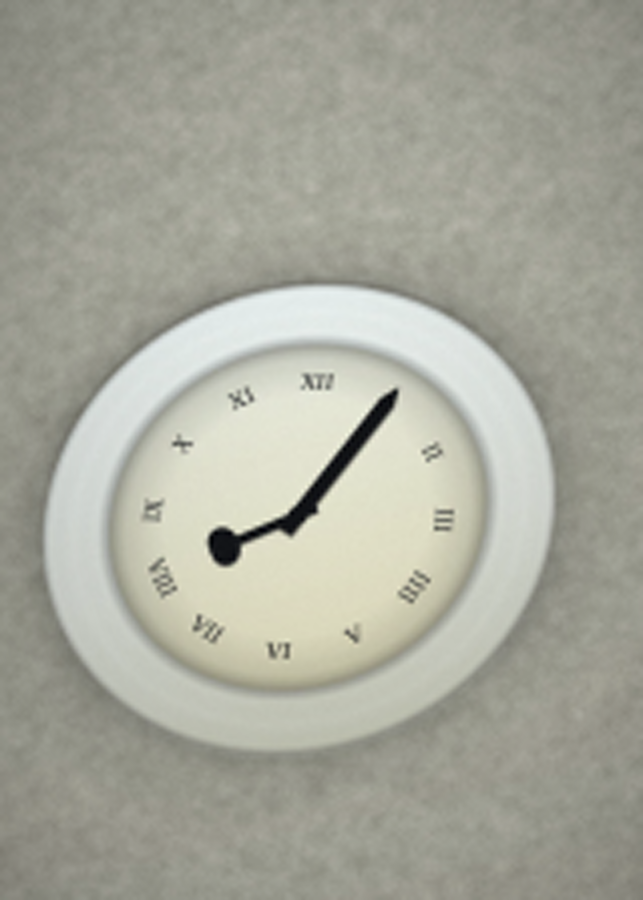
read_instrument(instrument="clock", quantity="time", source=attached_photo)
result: 8:05
